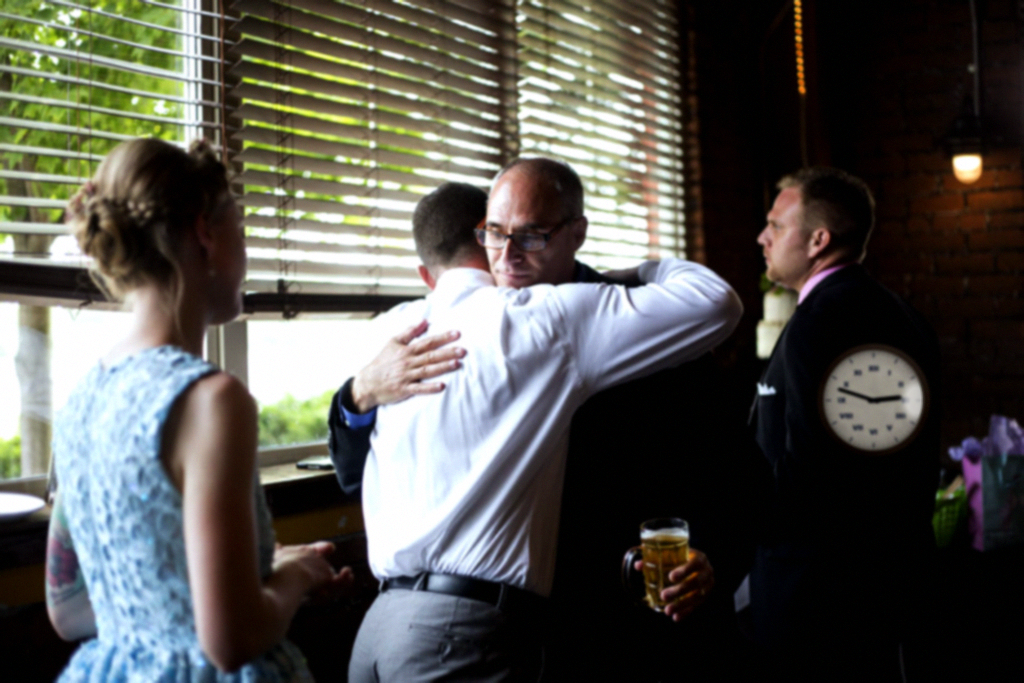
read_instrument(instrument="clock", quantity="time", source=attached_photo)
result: 2:48
